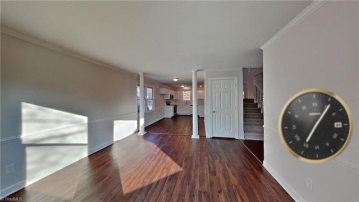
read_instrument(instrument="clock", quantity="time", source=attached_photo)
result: 7:06
